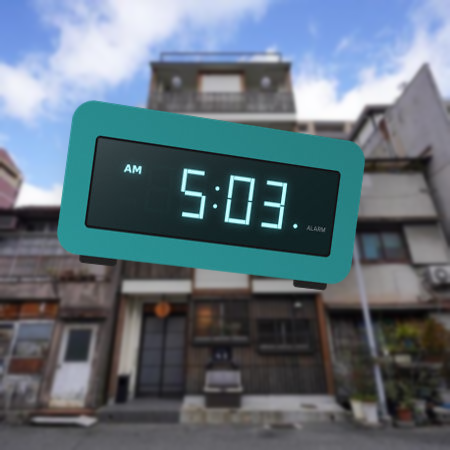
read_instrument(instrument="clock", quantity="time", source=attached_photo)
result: 5:03
